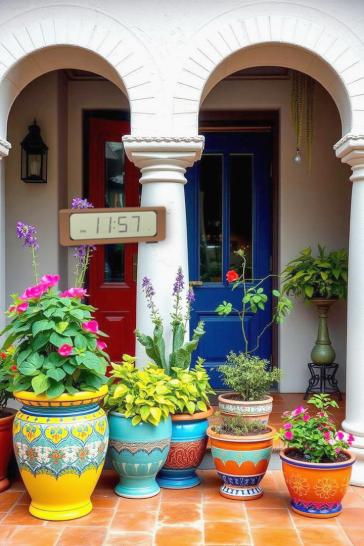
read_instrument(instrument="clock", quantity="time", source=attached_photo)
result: 11:57
